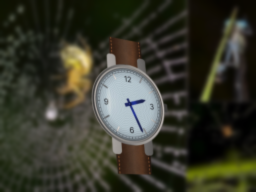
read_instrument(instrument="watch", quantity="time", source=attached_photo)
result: 2:26
